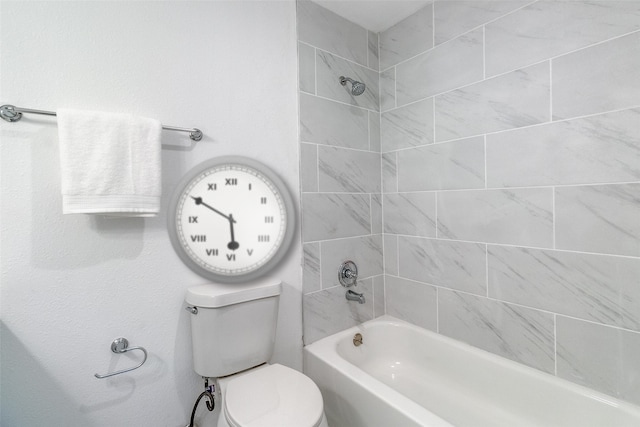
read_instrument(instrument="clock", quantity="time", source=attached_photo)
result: 5:50
